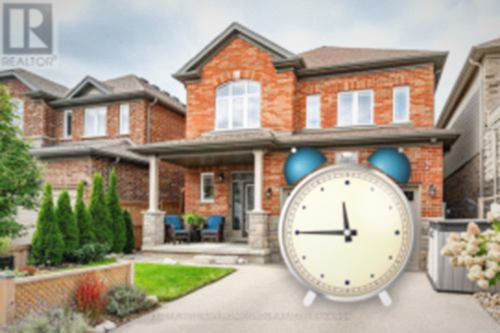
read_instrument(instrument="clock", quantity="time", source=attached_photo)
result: 11:45
